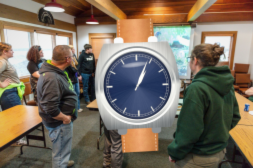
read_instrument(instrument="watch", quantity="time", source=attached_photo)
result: 1:04
